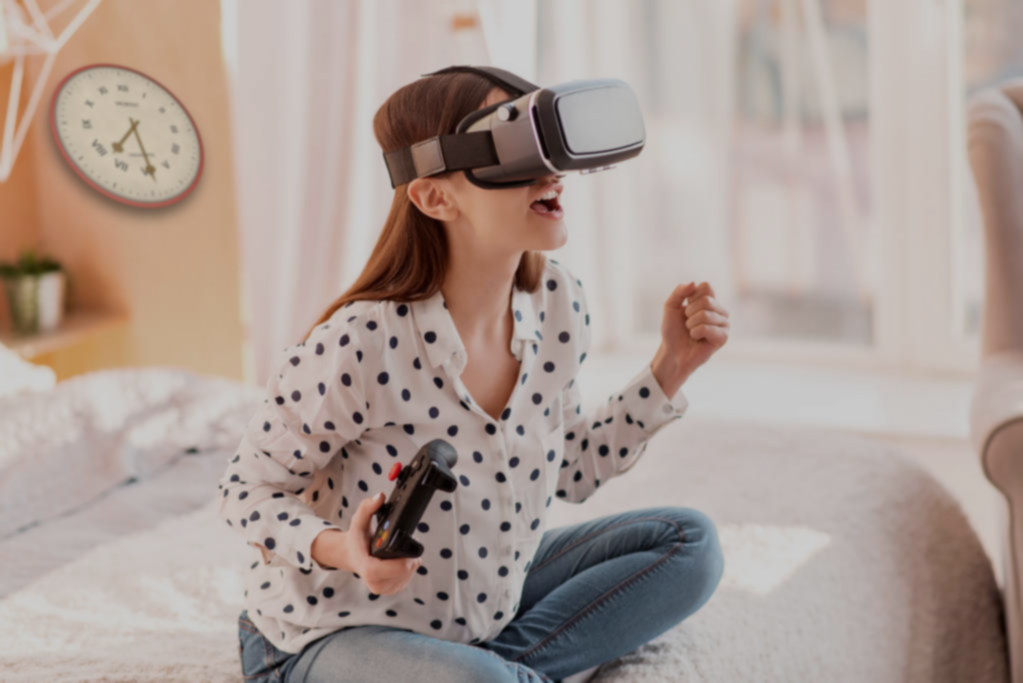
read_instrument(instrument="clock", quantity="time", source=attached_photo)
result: 7:29
